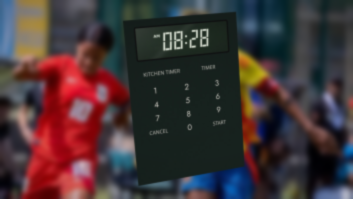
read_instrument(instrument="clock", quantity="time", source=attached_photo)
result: 8:28
